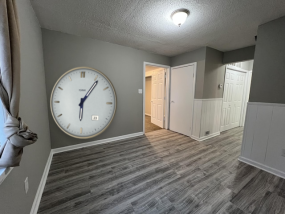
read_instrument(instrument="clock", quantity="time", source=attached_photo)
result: 6:06
